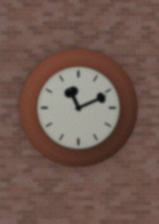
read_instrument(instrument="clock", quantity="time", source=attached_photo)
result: 11:11
